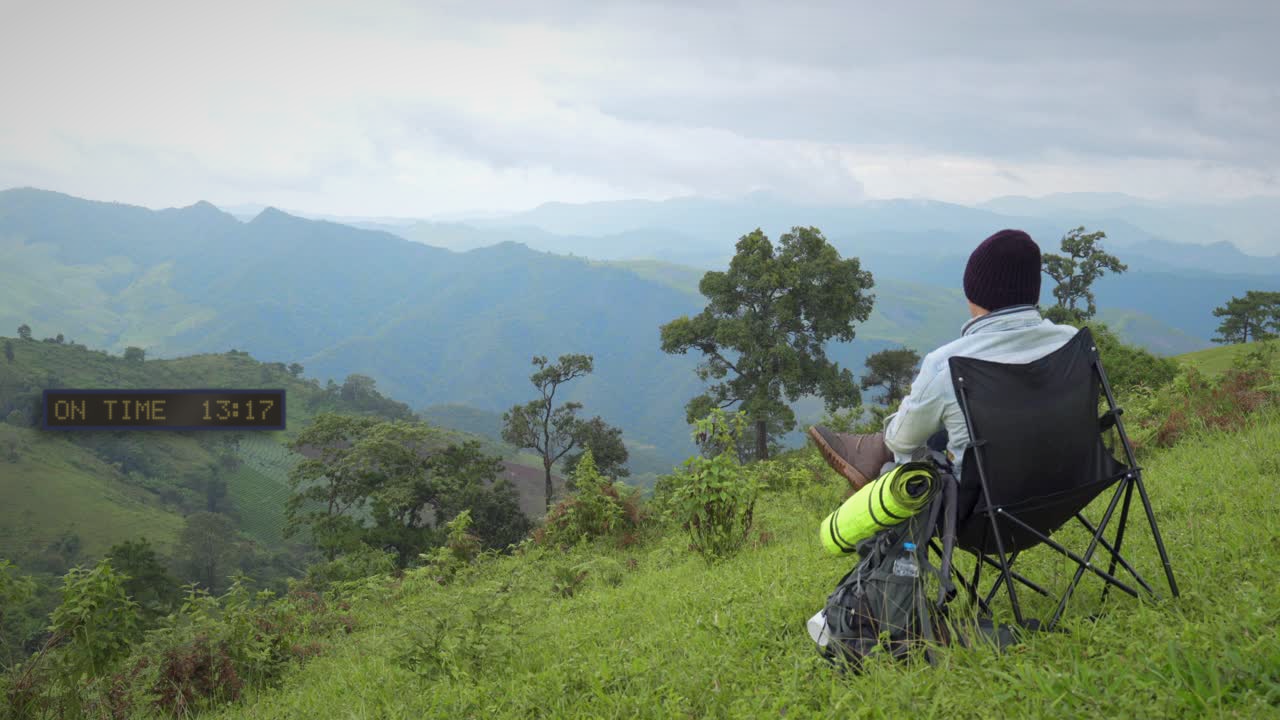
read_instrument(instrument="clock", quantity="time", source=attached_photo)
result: 13:17
